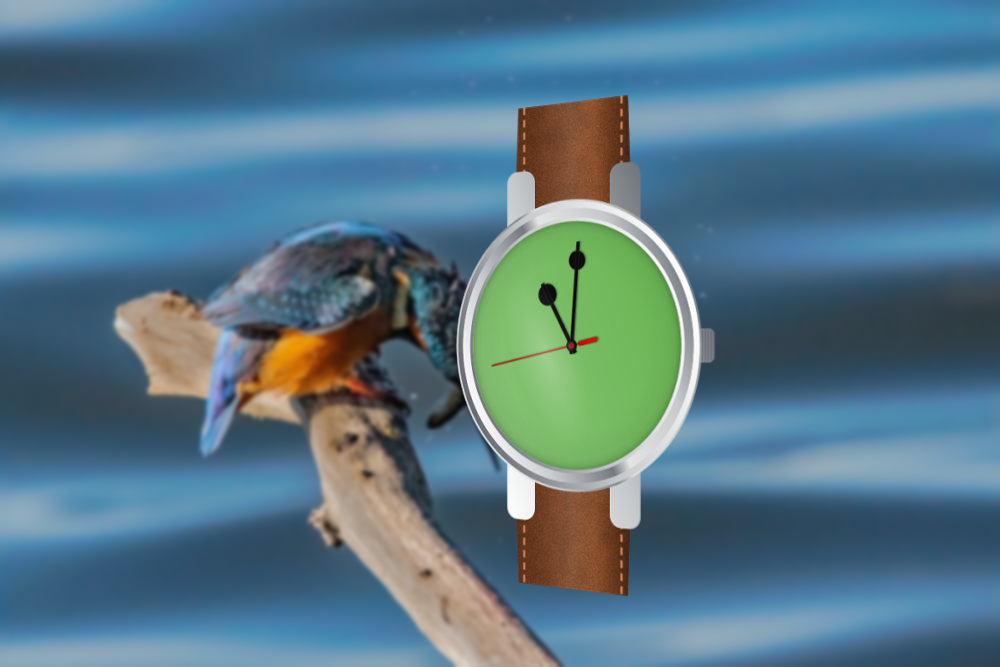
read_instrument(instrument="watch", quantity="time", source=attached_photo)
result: 11:00:43
